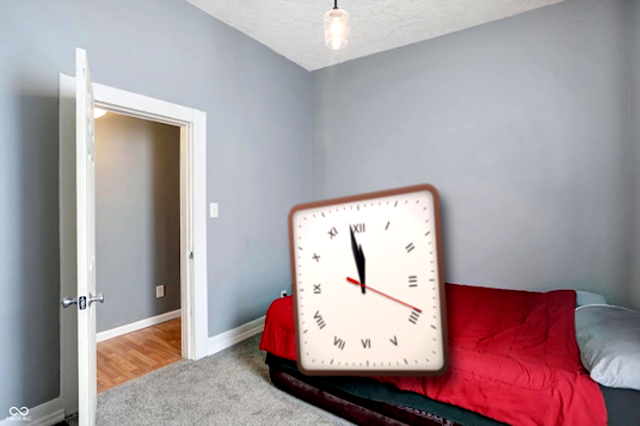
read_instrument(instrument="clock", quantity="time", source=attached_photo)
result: 11:58:19
